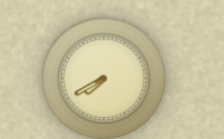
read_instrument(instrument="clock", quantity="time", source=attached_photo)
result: 7:40
